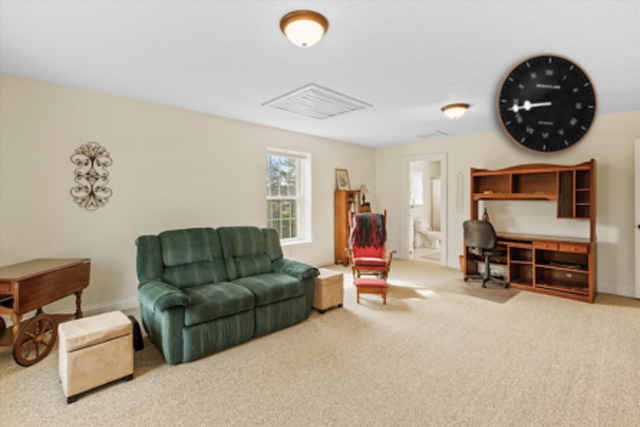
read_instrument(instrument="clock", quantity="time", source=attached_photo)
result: 8:43
